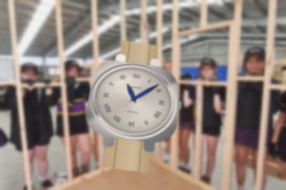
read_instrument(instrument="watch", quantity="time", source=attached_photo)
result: 11:08
